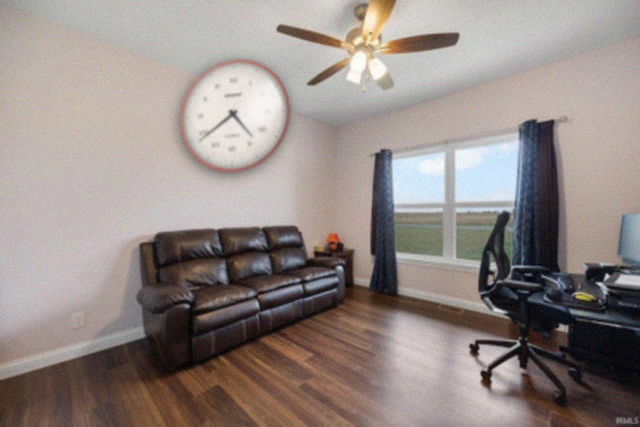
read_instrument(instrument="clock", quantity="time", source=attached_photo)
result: 4:39
